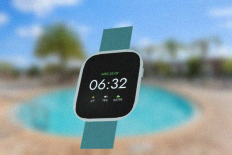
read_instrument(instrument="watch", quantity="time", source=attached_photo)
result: 6:32
